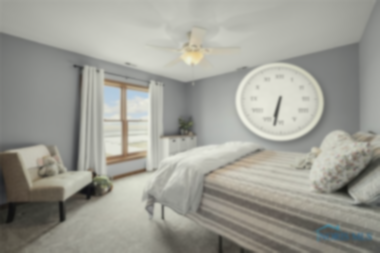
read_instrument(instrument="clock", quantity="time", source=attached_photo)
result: 6:32
